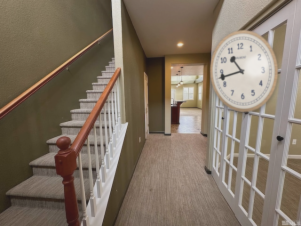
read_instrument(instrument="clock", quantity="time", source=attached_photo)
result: 10:43
